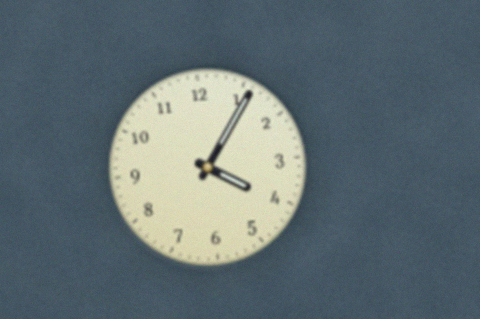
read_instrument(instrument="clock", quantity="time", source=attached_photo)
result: 4:06
